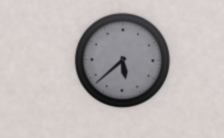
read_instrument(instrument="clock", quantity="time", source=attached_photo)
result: 5:38
